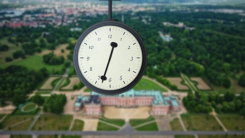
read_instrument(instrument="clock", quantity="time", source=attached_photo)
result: 12:33
